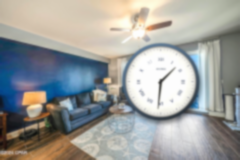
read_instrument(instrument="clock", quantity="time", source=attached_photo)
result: 1:31
